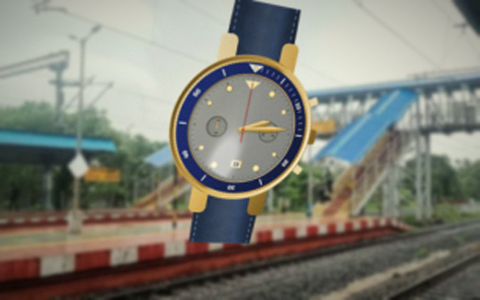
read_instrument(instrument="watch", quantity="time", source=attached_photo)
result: 2:14
